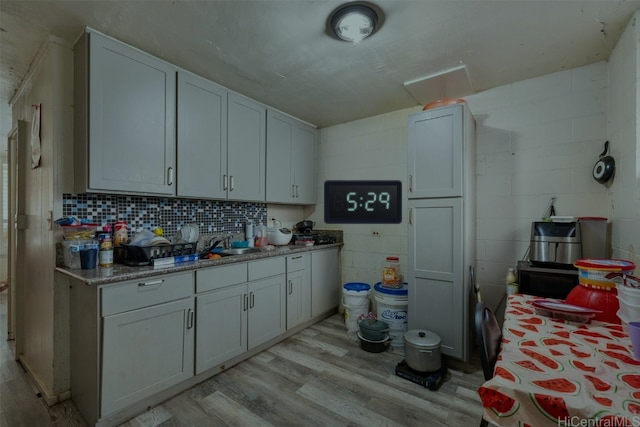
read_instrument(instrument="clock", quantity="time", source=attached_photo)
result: 5:29
